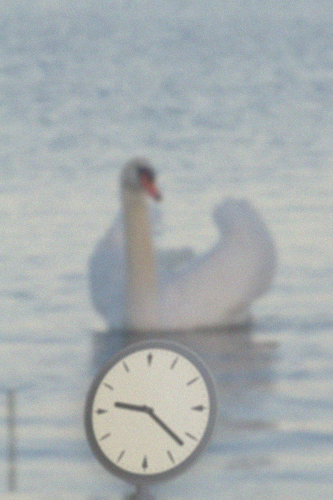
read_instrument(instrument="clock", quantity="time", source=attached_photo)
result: 9:22
